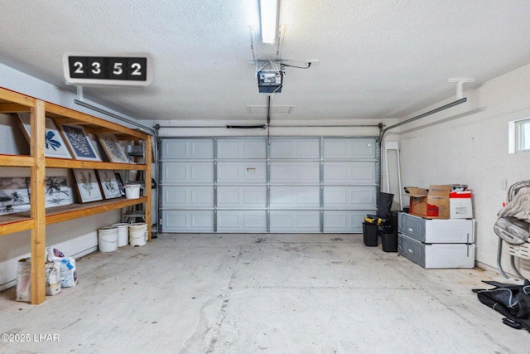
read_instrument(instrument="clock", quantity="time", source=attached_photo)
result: 23:52
